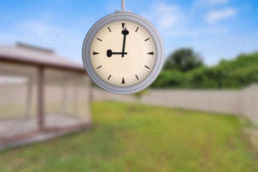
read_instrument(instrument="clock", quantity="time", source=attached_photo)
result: 9:01
